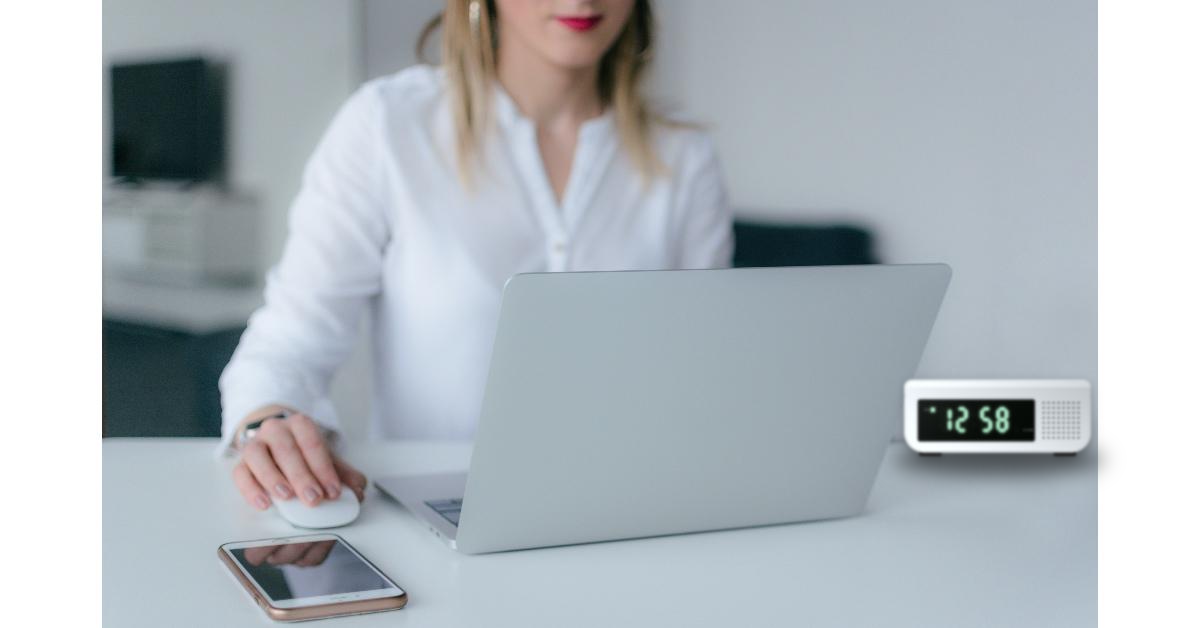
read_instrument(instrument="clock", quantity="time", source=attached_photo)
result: 12:58
